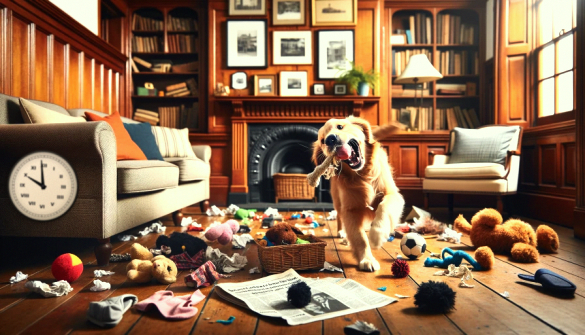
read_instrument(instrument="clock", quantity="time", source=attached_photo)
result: 9:59
